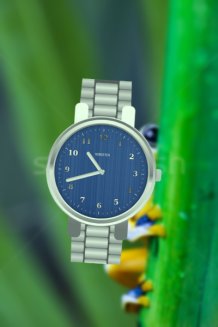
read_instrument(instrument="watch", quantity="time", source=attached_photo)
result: 10:42
